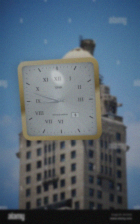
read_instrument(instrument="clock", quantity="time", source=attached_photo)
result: 8:48
